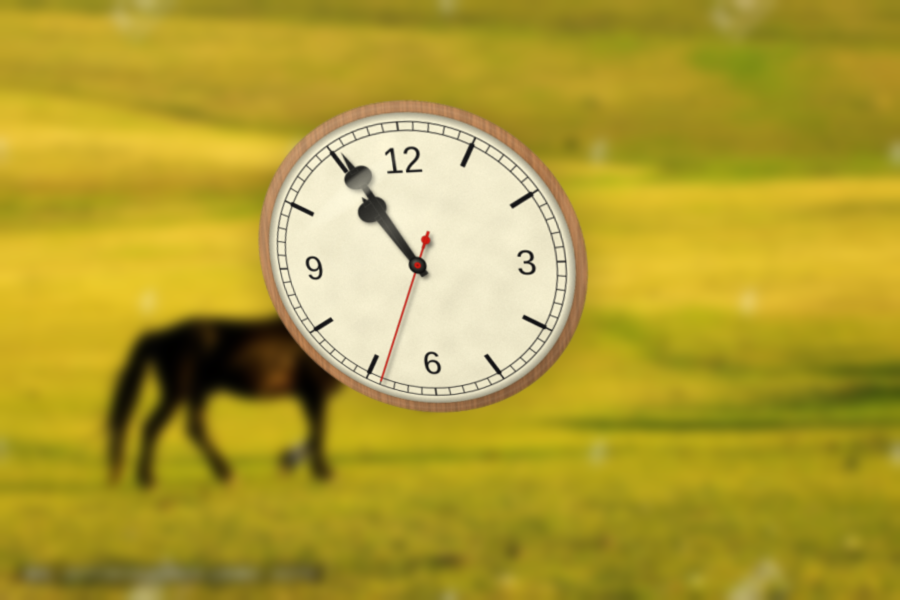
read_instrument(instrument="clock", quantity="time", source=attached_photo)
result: 10:55:34
